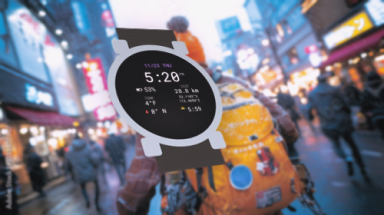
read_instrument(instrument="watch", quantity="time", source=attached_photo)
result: 5:20
